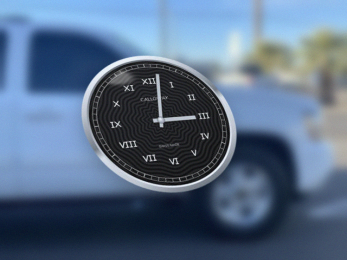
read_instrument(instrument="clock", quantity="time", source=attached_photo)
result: 3:02
